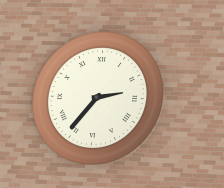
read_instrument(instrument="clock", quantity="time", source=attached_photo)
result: 2:36
